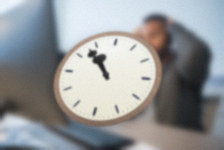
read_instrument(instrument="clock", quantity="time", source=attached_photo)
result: 10:53
